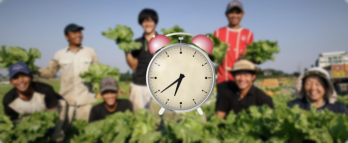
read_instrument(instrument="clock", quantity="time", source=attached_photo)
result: 6:39
